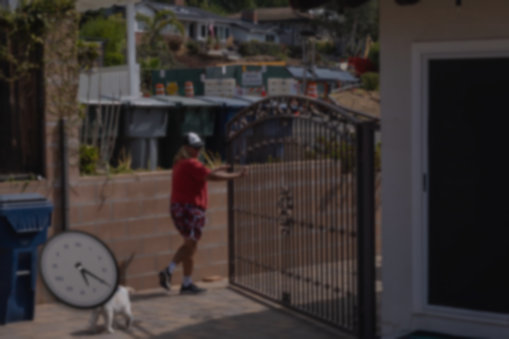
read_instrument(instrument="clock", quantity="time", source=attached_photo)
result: 5:20
